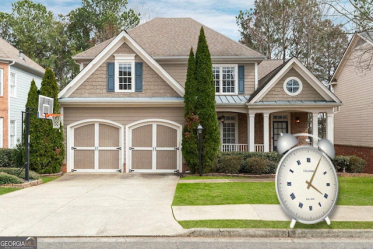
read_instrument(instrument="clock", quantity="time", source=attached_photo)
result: 4:05
